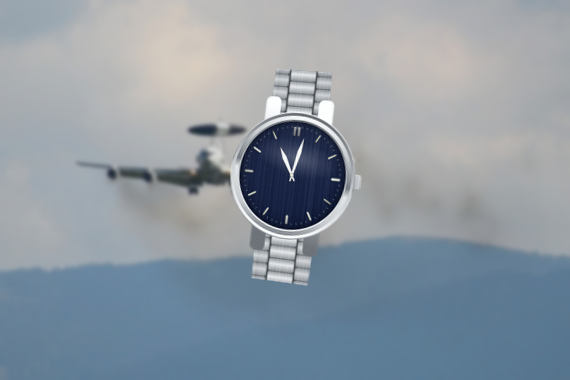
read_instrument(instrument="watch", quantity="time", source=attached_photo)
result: 11:02
